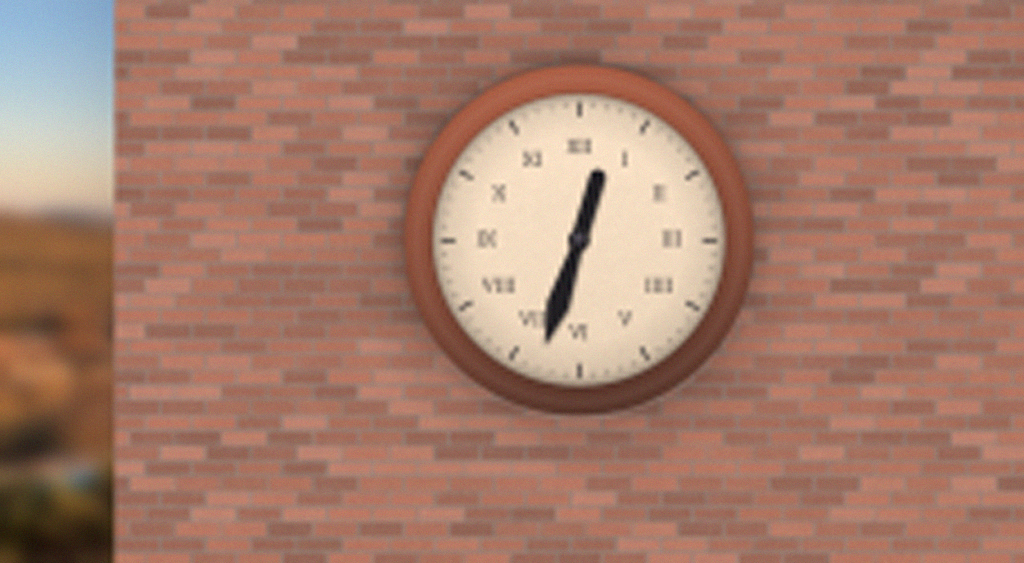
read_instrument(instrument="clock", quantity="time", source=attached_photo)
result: 12:33
